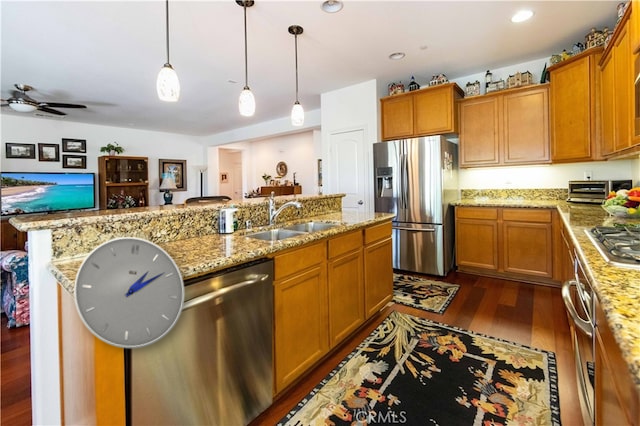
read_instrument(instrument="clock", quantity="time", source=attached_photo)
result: 1:09
